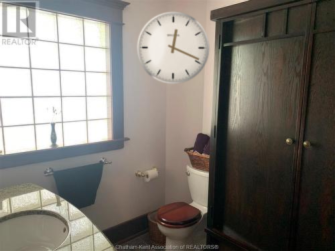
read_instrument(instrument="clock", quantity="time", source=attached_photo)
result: 12:19
